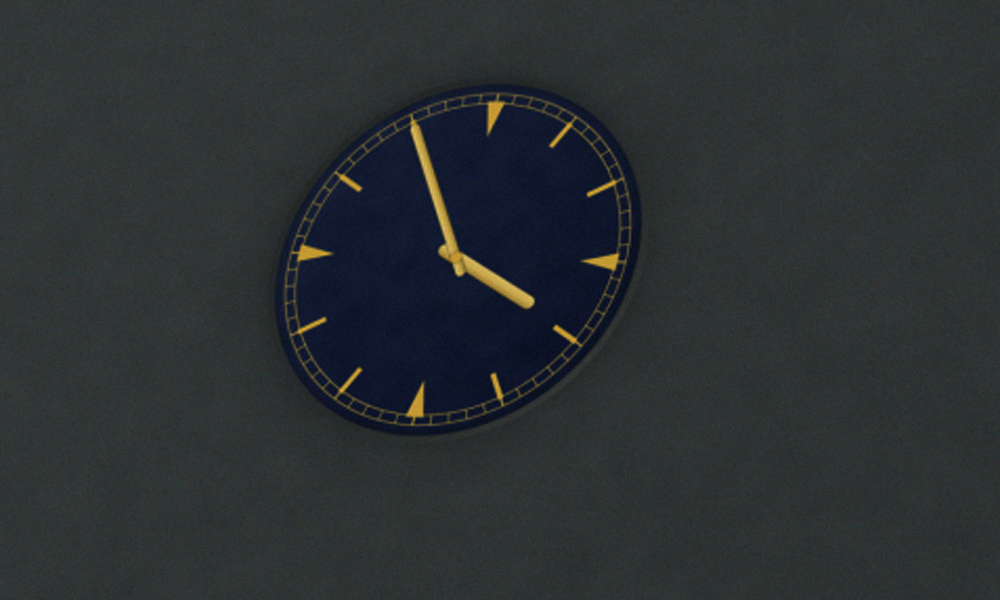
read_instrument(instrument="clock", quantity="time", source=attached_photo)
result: 3:55
